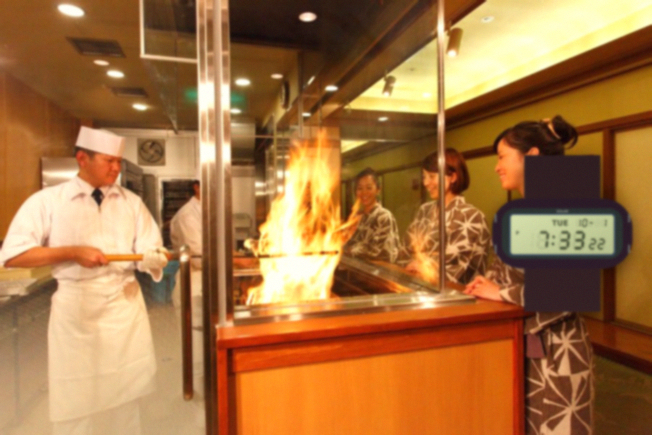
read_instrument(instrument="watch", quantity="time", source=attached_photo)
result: 7:33
